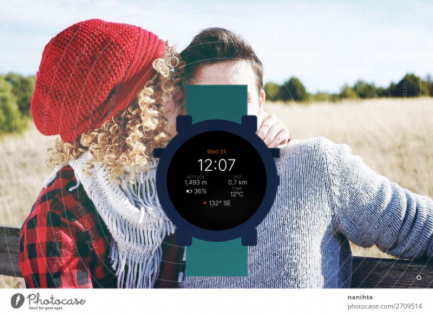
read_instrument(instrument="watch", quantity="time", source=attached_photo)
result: 12:07
